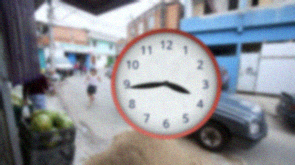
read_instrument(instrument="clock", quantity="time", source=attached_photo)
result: 3:44
